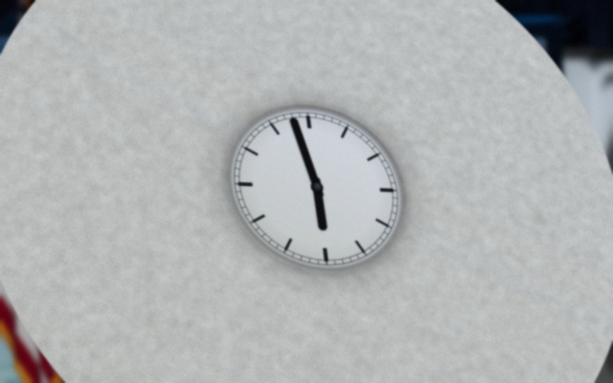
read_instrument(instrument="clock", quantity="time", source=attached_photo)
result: 5:58
